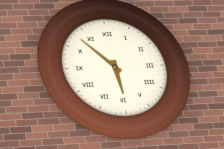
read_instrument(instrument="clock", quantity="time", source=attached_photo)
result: 5:53
